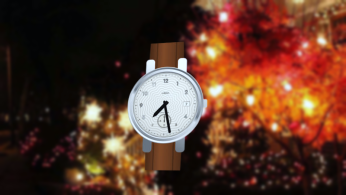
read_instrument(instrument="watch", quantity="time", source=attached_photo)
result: 7:28
